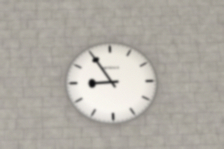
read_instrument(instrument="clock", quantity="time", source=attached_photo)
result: 8:55
